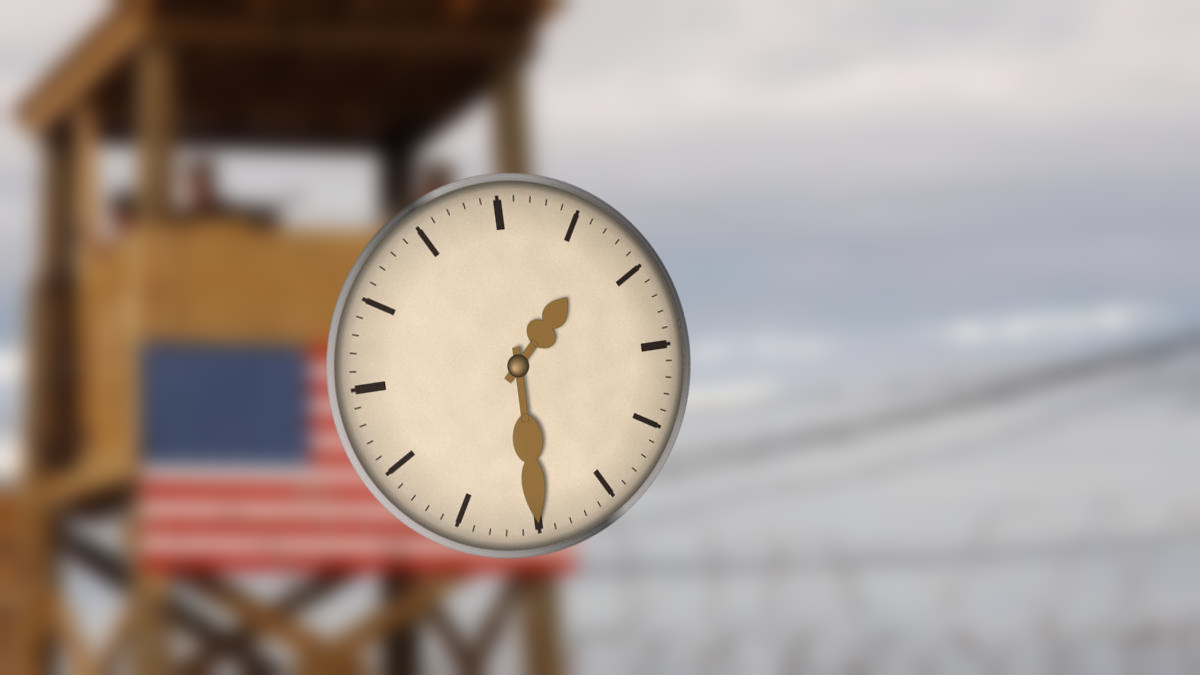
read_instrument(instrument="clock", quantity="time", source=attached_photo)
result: 1:30
